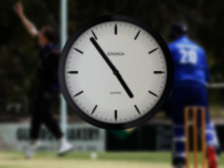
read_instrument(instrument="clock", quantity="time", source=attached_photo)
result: 4:54
